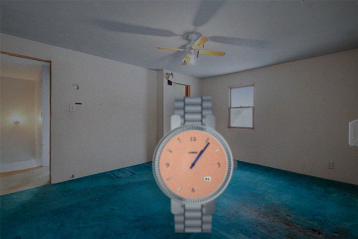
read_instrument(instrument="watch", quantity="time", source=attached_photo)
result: 1:06
